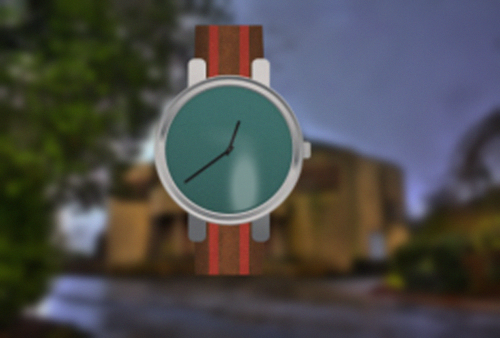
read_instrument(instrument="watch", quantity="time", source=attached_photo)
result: 12:39
